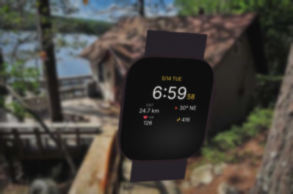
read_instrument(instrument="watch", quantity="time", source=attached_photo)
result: 6:59
